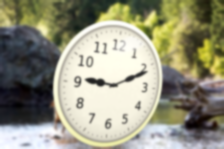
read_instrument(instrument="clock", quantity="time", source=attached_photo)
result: 9:11
